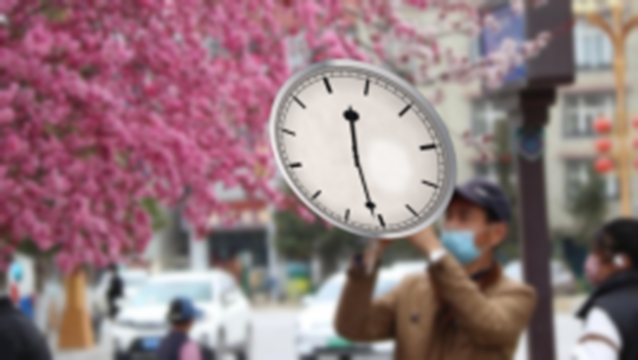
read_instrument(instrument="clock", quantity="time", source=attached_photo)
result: 12:31
